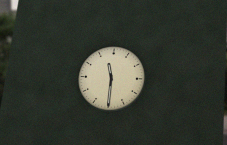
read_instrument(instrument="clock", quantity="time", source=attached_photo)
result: 11:30
